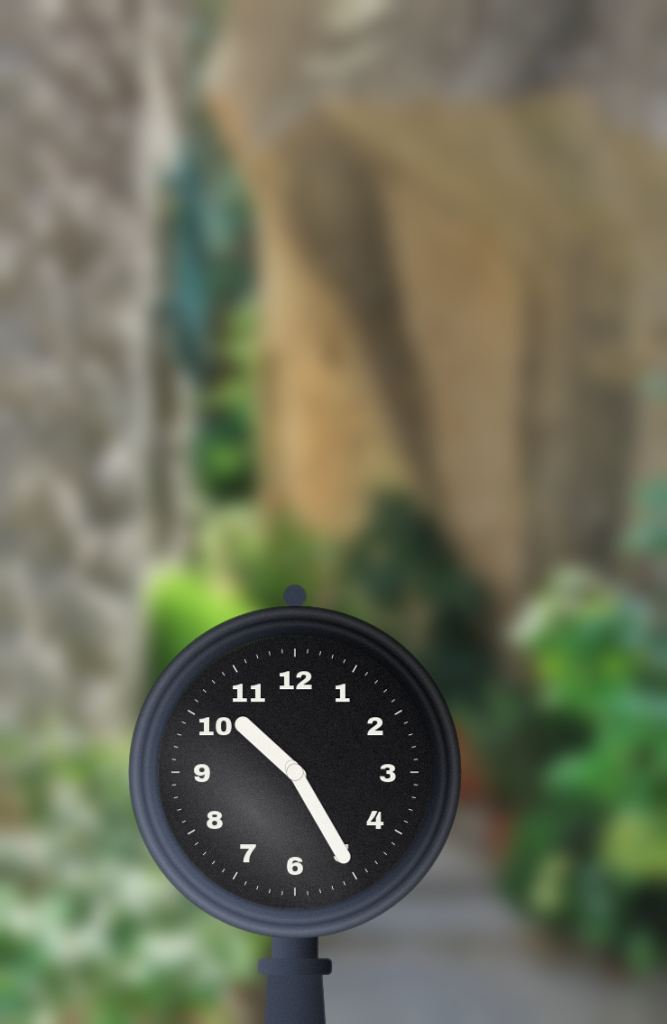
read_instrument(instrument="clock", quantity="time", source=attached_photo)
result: 10:25
